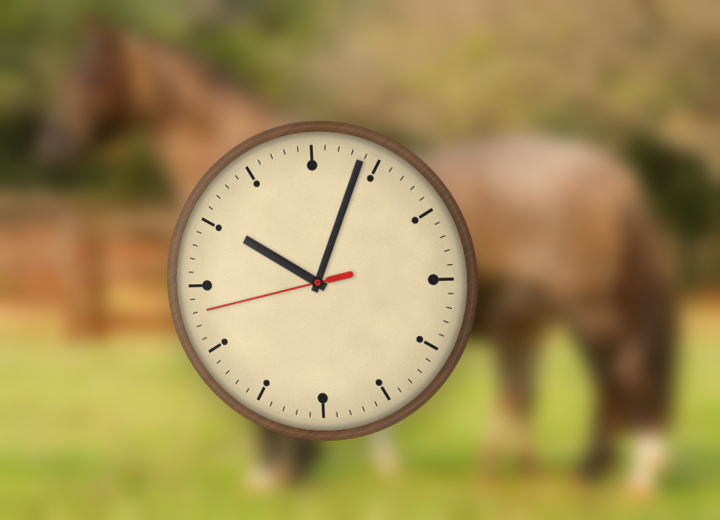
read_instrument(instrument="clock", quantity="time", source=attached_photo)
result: 10:03:43
